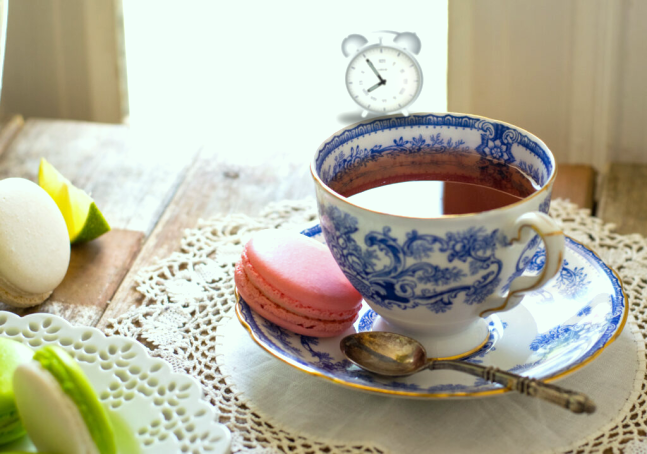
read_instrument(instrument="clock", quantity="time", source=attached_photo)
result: 7:55
